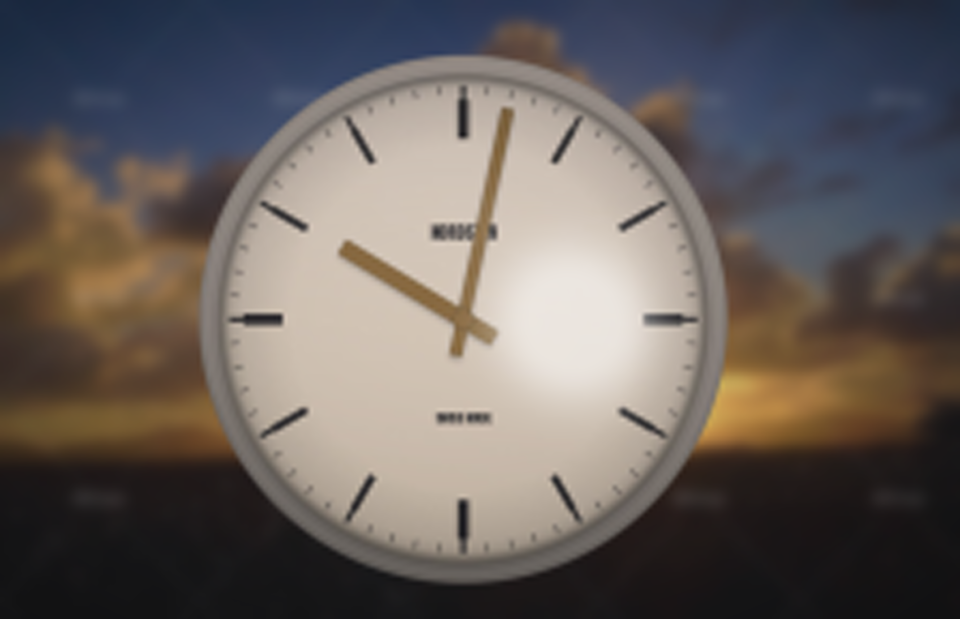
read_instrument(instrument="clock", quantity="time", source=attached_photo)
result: 10:02
